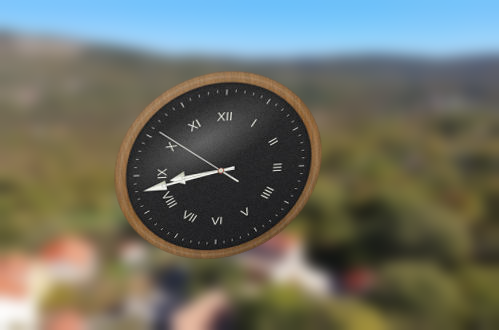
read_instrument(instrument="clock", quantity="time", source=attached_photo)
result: 8:42:51
